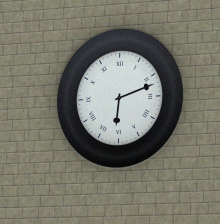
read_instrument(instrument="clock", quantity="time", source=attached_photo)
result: 6:12
